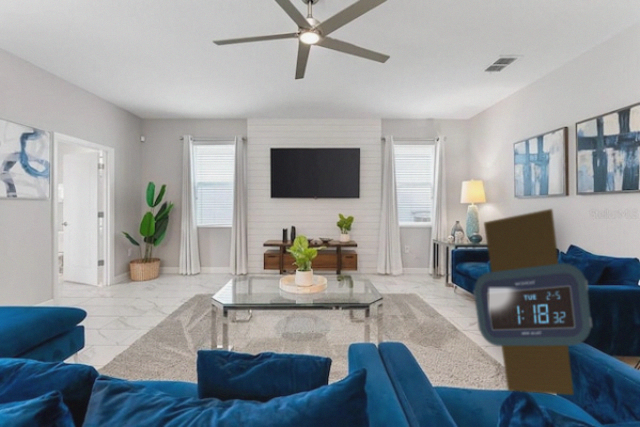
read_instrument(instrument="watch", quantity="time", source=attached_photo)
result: 1:18
